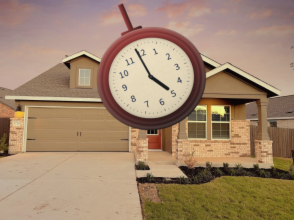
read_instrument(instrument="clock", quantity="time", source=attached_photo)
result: 4:59
